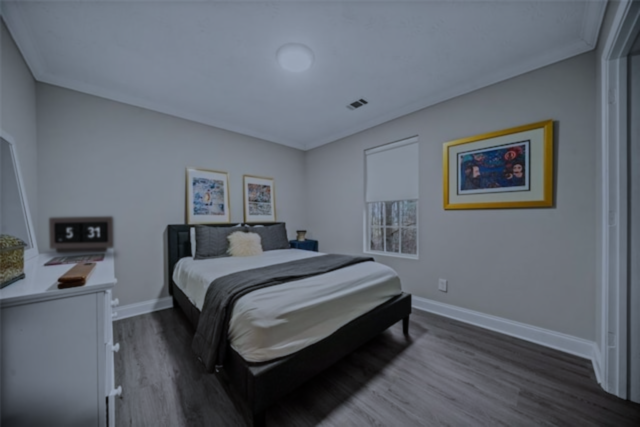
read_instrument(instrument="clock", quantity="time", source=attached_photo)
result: 5:31
